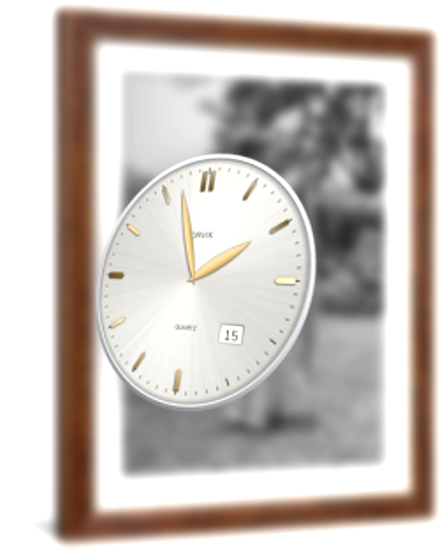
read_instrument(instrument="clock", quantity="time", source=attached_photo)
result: 1:57
